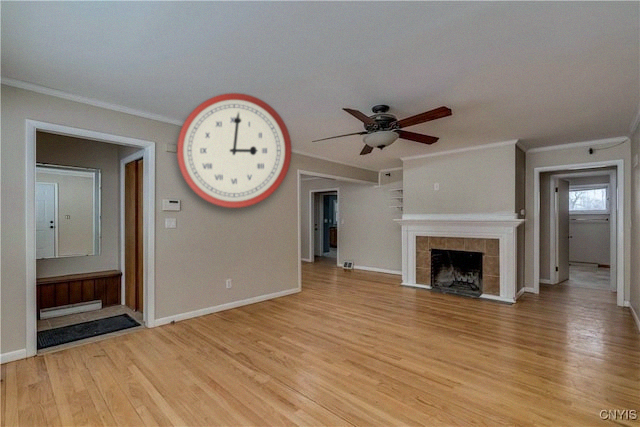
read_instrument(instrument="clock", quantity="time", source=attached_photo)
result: 3:01
